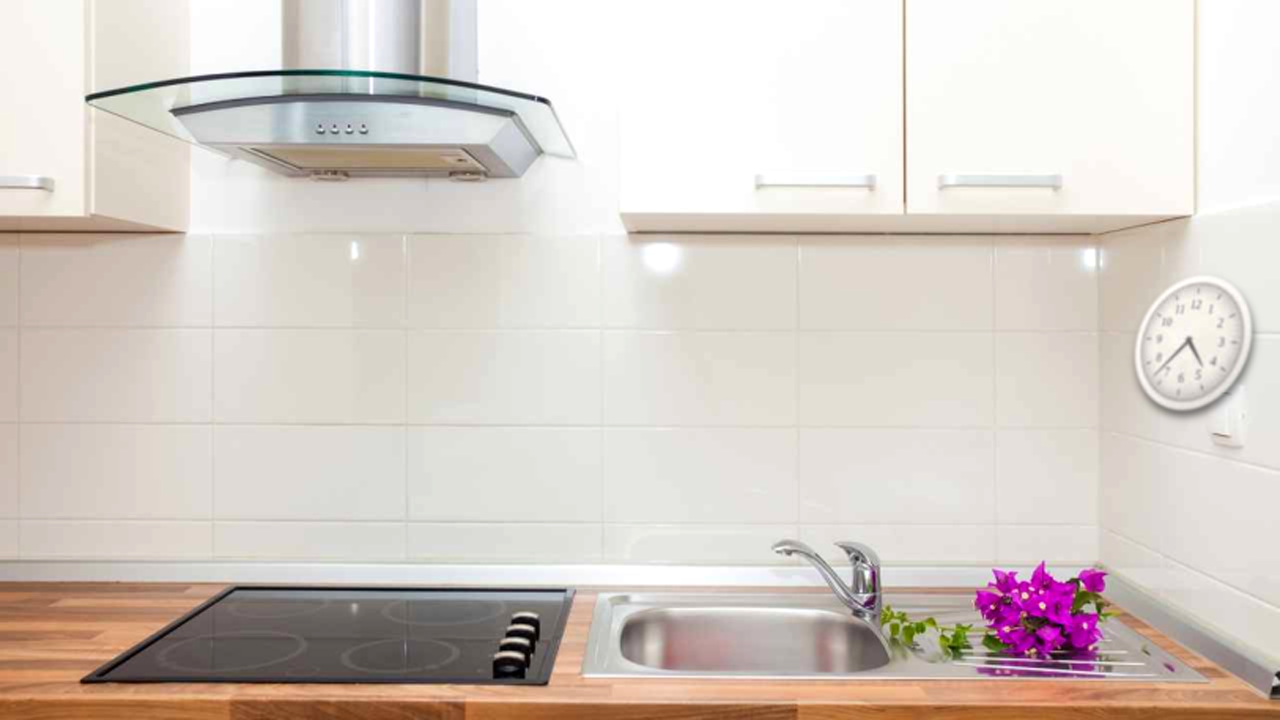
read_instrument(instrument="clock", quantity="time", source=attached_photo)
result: 4:37
